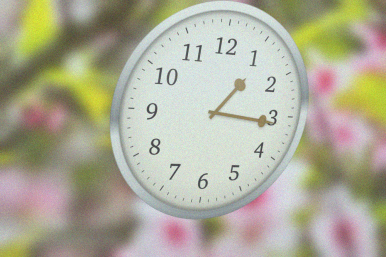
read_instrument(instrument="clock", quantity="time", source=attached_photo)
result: 1:16
